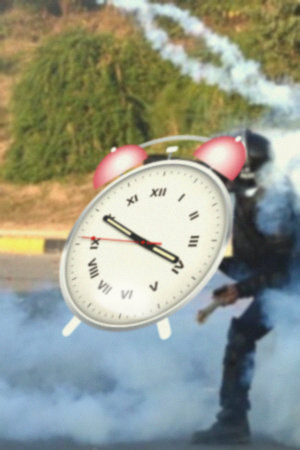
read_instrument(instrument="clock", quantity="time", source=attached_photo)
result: 3:49:46
